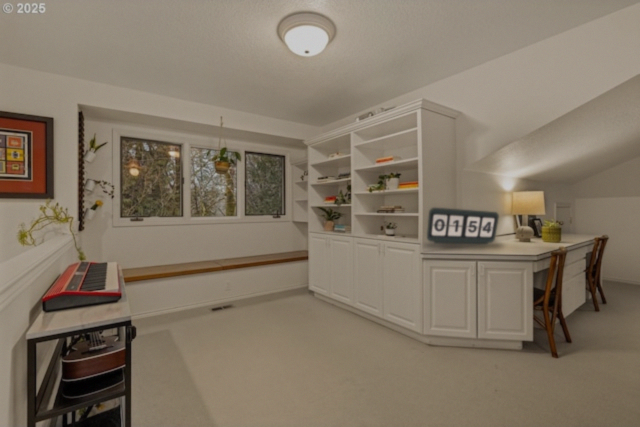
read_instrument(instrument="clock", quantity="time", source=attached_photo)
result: 1:54
